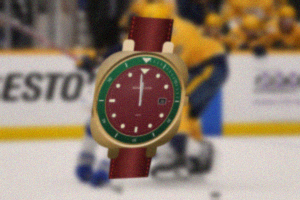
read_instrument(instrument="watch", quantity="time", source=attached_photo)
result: 11:59
